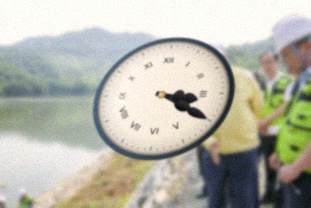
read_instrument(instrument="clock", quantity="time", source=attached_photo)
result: 3:20
